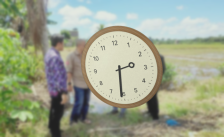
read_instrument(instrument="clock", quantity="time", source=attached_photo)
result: 2:31
